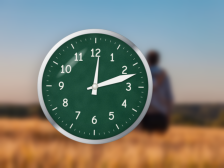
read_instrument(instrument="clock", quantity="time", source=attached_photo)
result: 12:12
